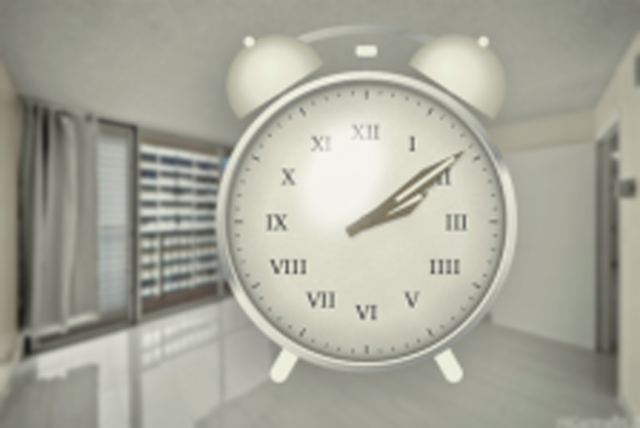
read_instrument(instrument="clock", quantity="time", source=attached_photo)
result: 2:09
